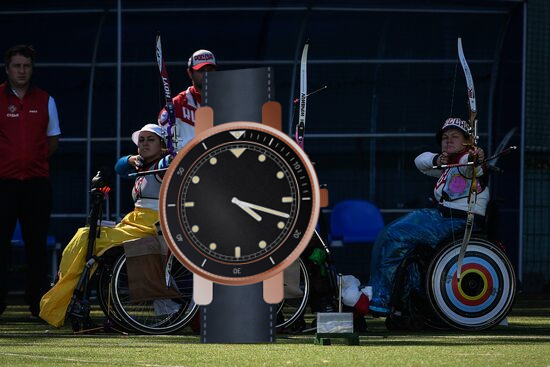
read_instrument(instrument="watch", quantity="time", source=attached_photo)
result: 4:18
